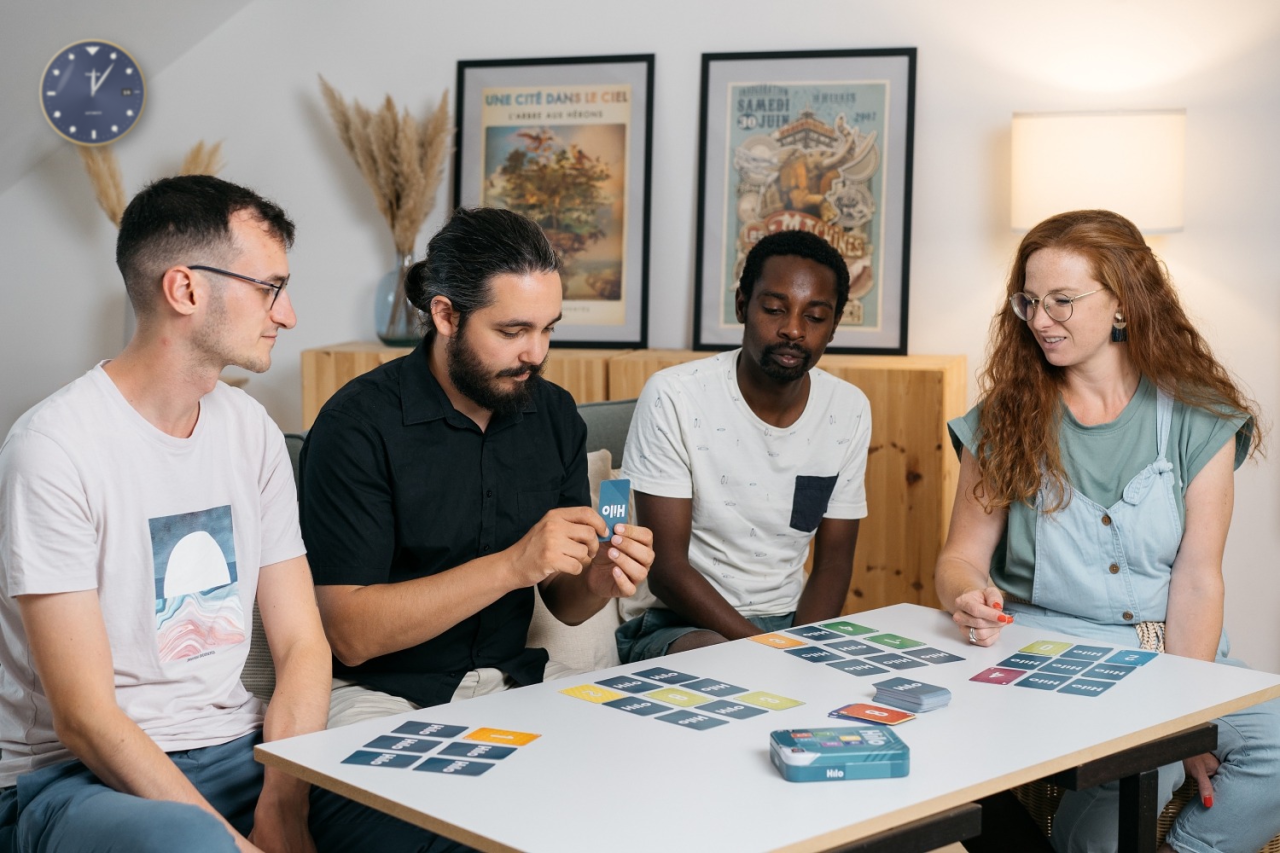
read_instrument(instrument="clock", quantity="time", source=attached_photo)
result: 12:06
